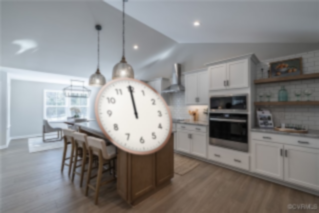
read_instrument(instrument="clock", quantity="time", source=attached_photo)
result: 12:00
